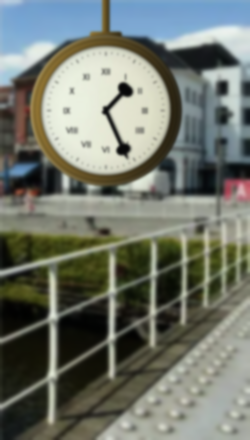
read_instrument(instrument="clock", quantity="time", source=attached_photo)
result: 1:26
